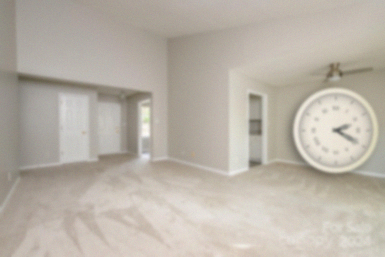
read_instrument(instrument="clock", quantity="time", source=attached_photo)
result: 2:20
